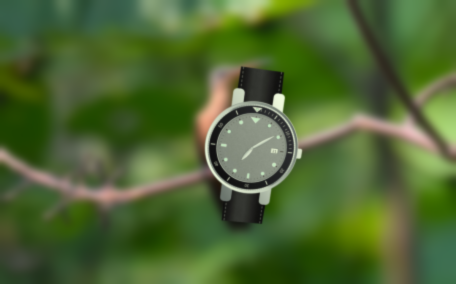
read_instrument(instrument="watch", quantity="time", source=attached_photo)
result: 7:09
